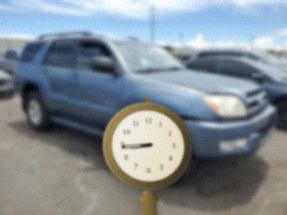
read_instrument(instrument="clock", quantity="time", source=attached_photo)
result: 8:44
